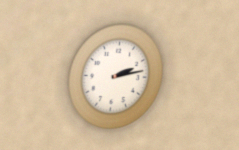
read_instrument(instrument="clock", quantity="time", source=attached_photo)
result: 2:13
